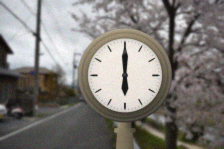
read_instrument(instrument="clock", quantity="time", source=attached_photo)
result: 6:00
